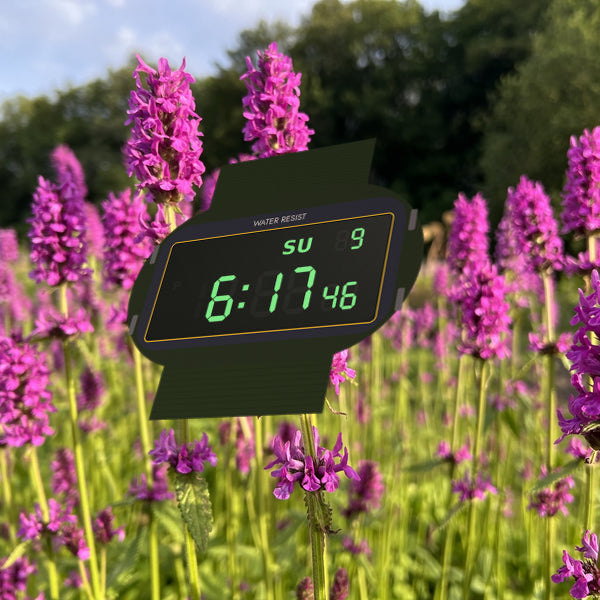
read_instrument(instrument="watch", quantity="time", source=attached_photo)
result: 6:17:46
